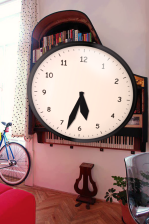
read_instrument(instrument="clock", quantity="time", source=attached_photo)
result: 5:33
